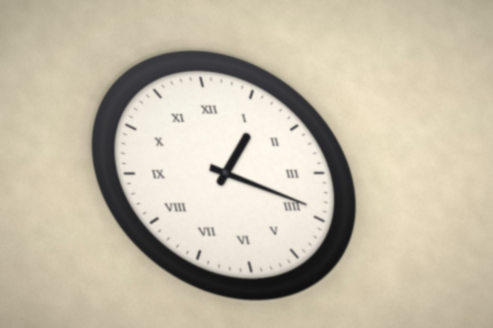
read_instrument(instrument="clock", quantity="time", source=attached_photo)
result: 1:19
